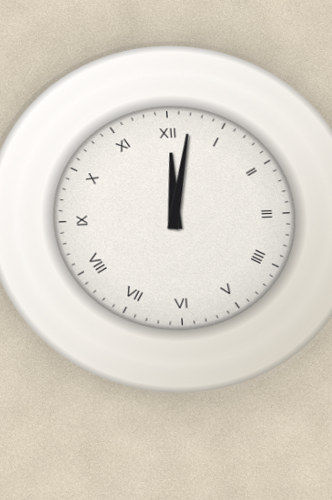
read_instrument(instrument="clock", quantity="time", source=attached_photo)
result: 12:02
